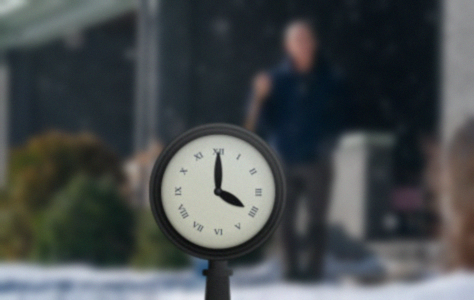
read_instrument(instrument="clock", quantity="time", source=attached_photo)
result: 4:00
